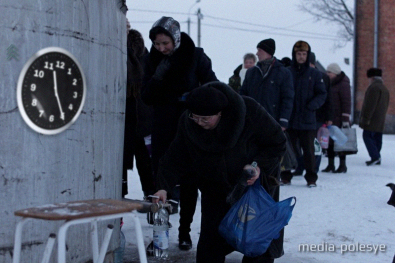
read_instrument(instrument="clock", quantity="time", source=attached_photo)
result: 11:25
